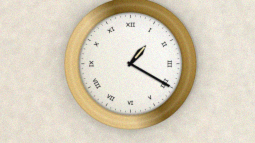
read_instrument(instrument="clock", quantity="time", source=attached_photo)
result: 1:20
